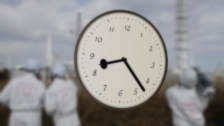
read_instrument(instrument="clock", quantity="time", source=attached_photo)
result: 8:23
